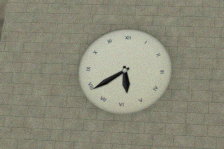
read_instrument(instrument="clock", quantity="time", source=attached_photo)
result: 5:39
